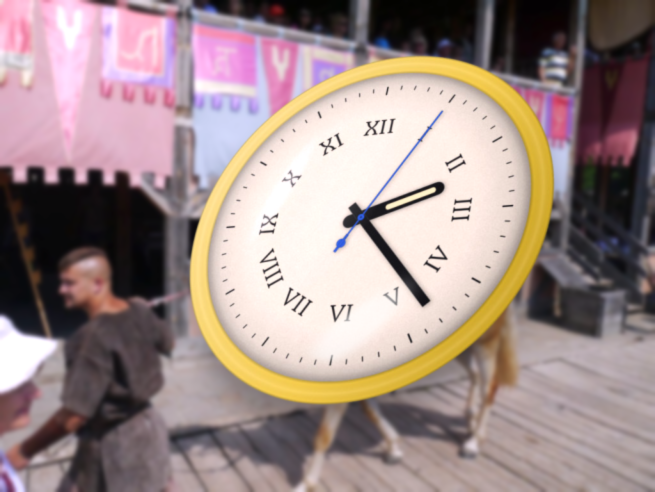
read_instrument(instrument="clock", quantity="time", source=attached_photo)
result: 2:23:05
